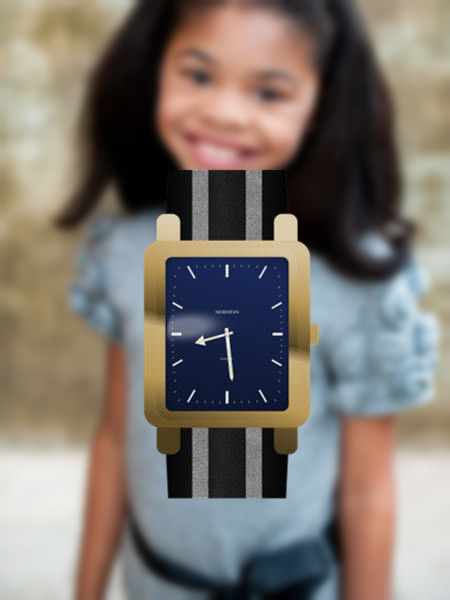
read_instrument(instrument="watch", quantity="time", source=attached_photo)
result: 8:29
